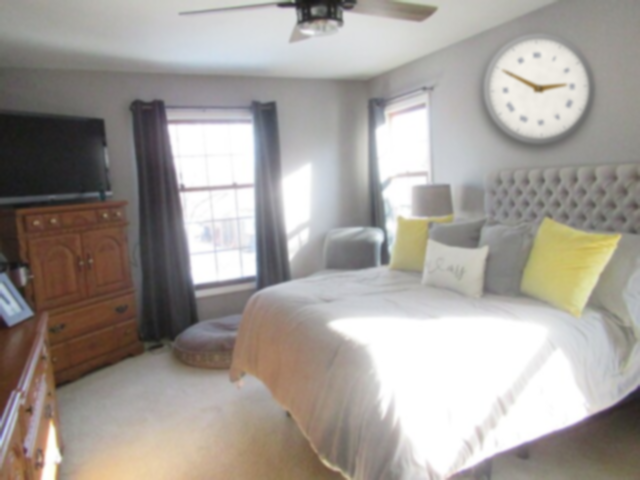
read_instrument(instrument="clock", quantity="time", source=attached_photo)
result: 2:50
